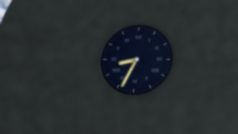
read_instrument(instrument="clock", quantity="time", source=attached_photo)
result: 8:34
